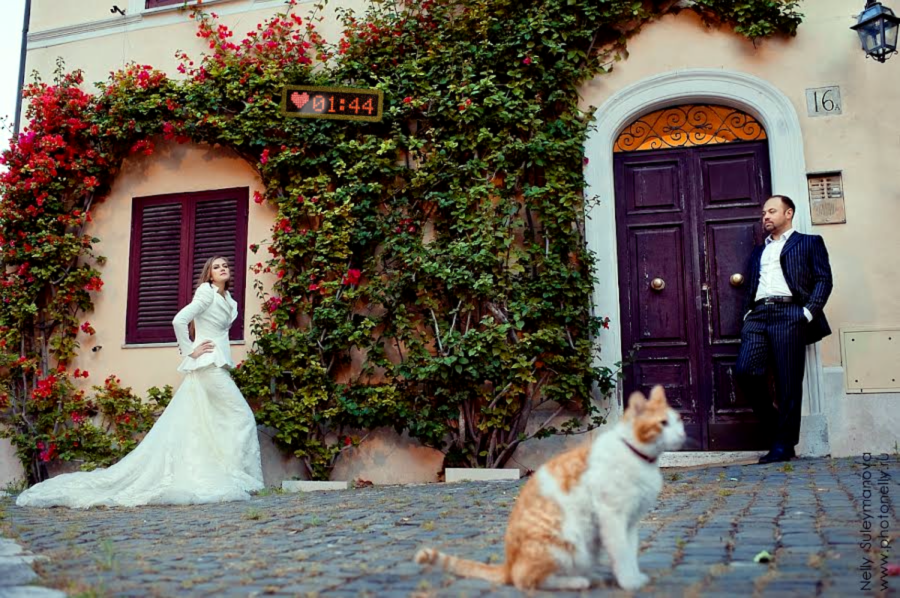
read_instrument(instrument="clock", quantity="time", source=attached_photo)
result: 1:44
